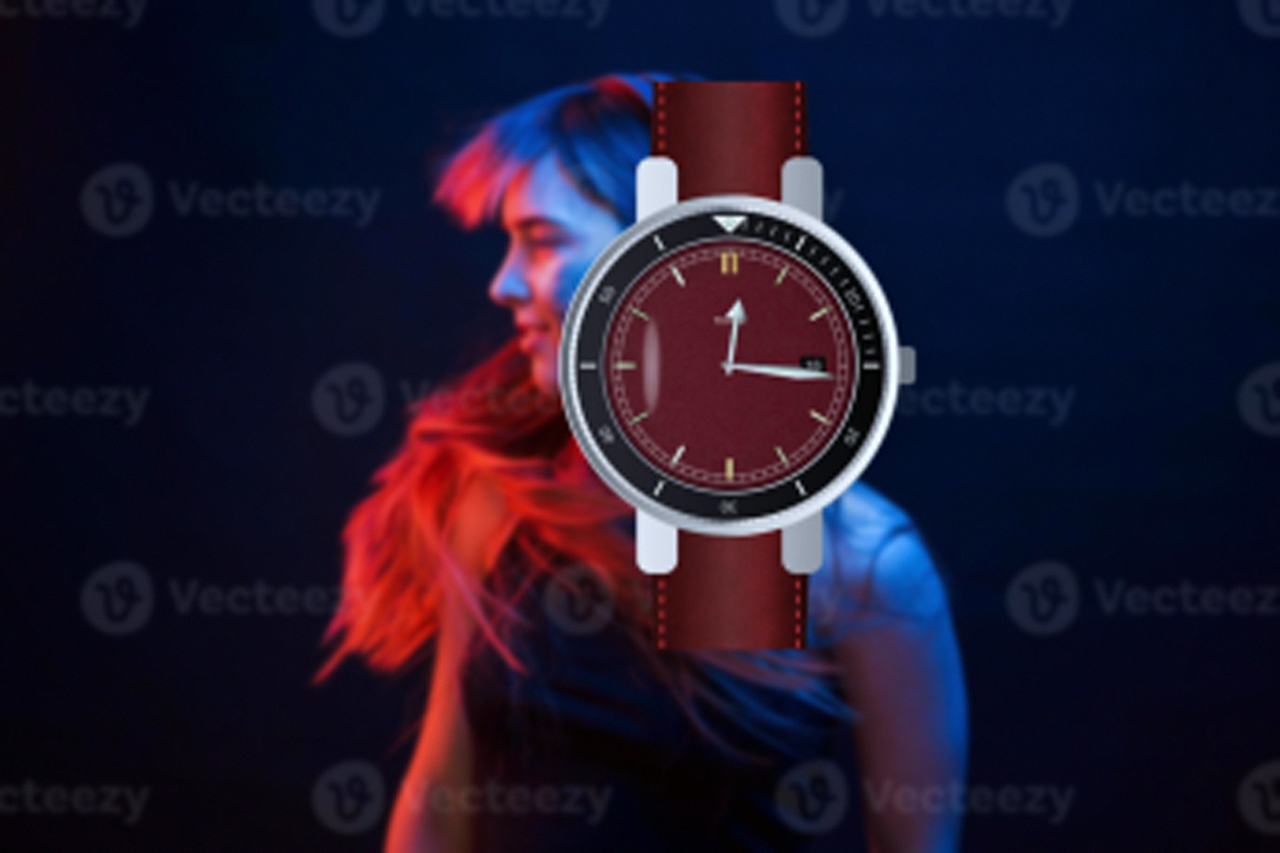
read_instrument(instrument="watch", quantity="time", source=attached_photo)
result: 12:16
